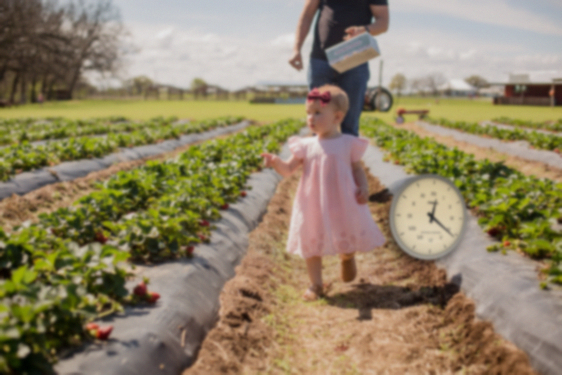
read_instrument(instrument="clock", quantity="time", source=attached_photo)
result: 12:21
